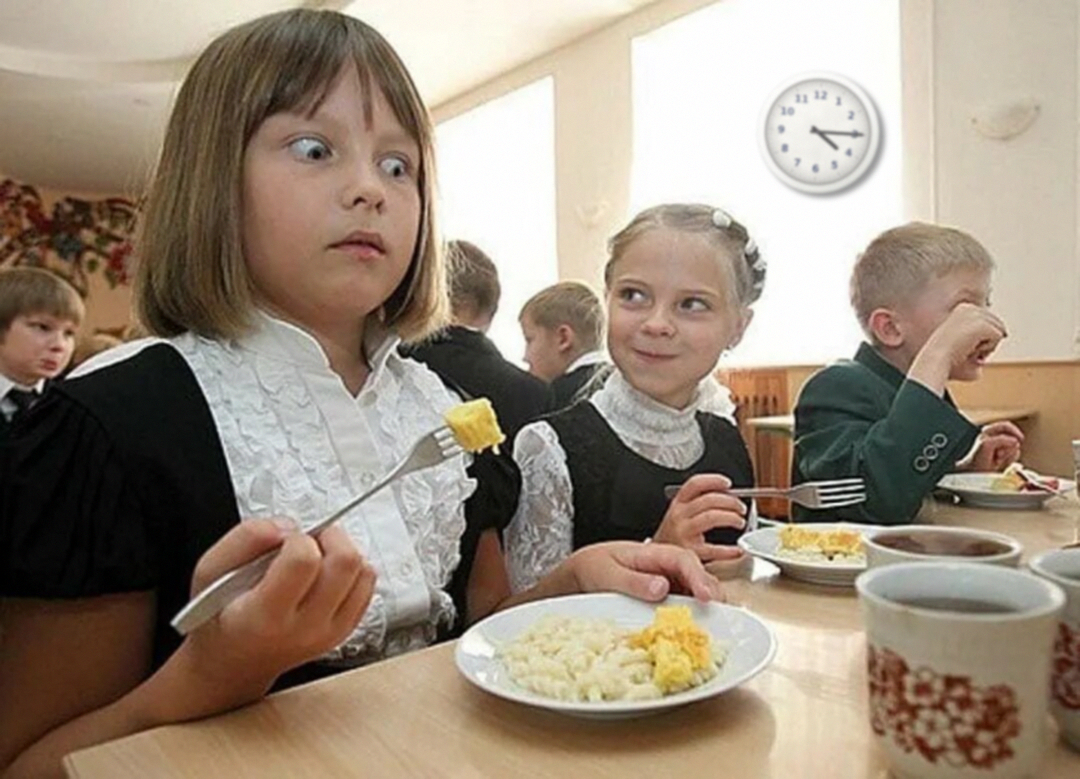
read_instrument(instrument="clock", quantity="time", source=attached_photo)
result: 4:15
